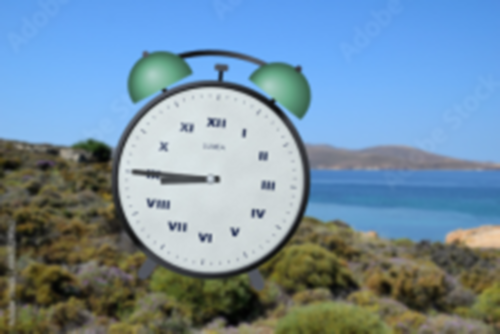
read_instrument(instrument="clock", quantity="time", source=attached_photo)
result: 8:45
